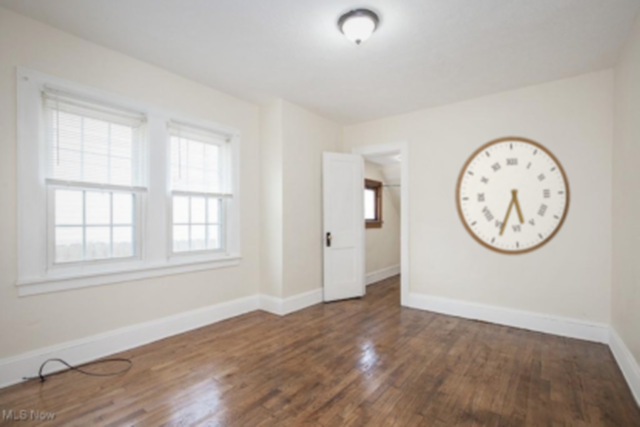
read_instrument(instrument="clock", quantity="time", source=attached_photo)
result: 5:34
